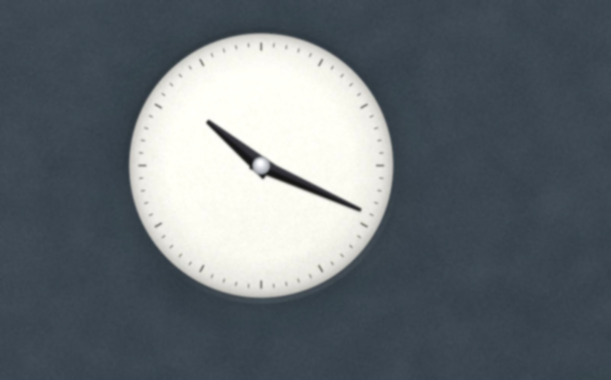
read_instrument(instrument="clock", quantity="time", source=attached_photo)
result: 10:19
